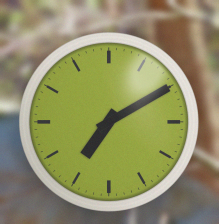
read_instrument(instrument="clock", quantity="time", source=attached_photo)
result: 7:10
